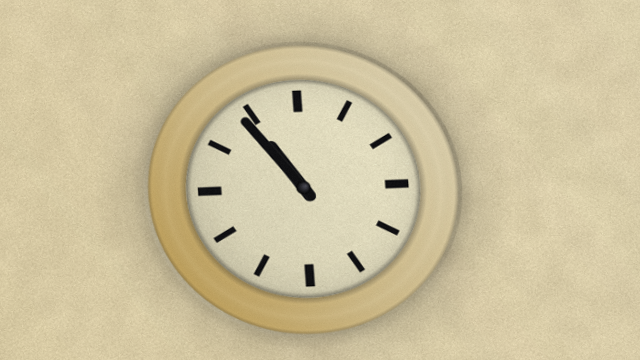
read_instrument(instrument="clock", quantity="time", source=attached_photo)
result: 10:54
